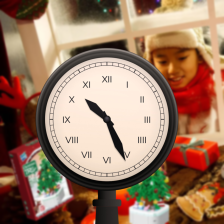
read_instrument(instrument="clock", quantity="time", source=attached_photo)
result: 10:26
